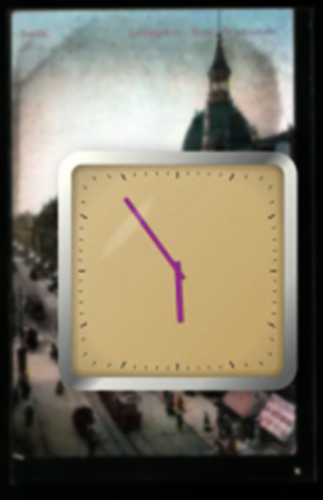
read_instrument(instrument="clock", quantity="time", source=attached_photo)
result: 5:54
